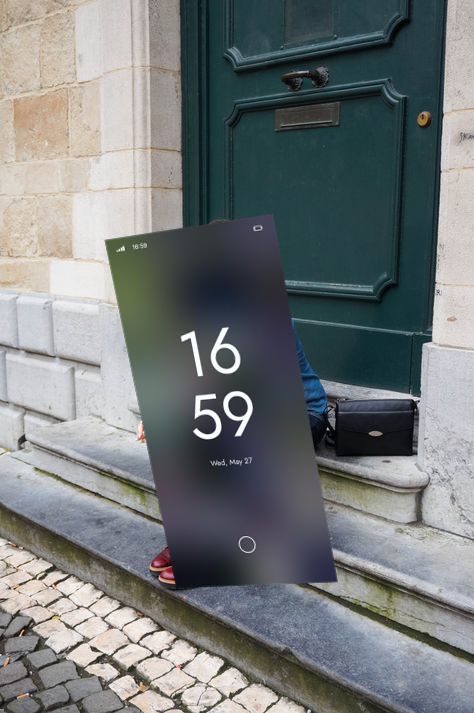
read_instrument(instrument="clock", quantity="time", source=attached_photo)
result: 16:59
